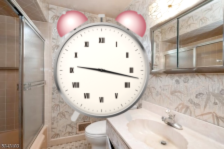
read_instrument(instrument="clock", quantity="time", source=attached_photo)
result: 9:17
